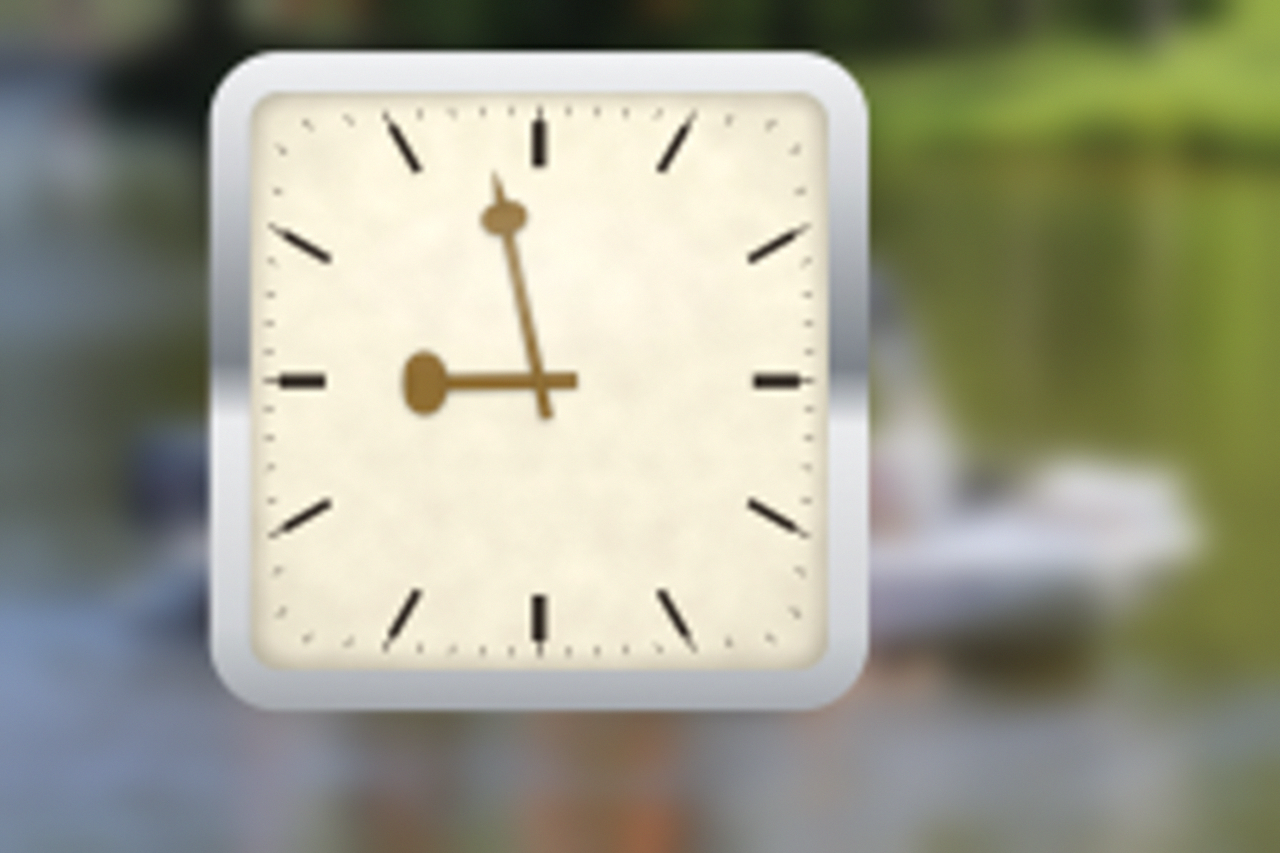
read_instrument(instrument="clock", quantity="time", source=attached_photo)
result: 8:58
